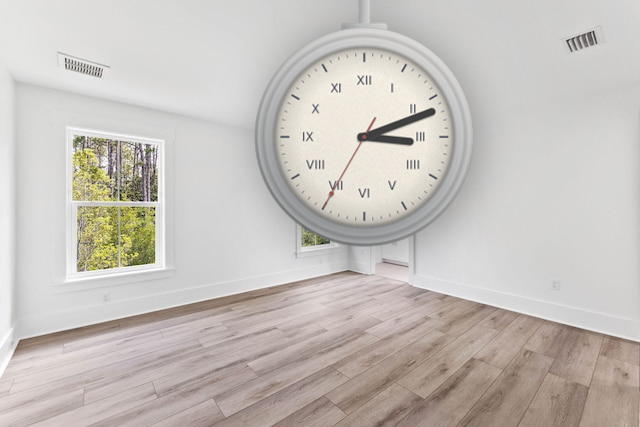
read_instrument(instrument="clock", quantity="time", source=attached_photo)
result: 3:11:35
